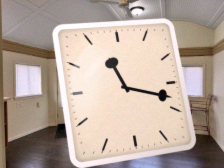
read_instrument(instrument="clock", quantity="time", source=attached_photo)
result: 11:18
